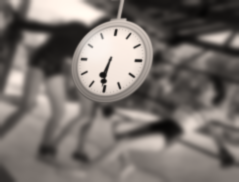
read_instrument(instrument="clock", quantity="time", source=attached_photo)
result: 6:31
